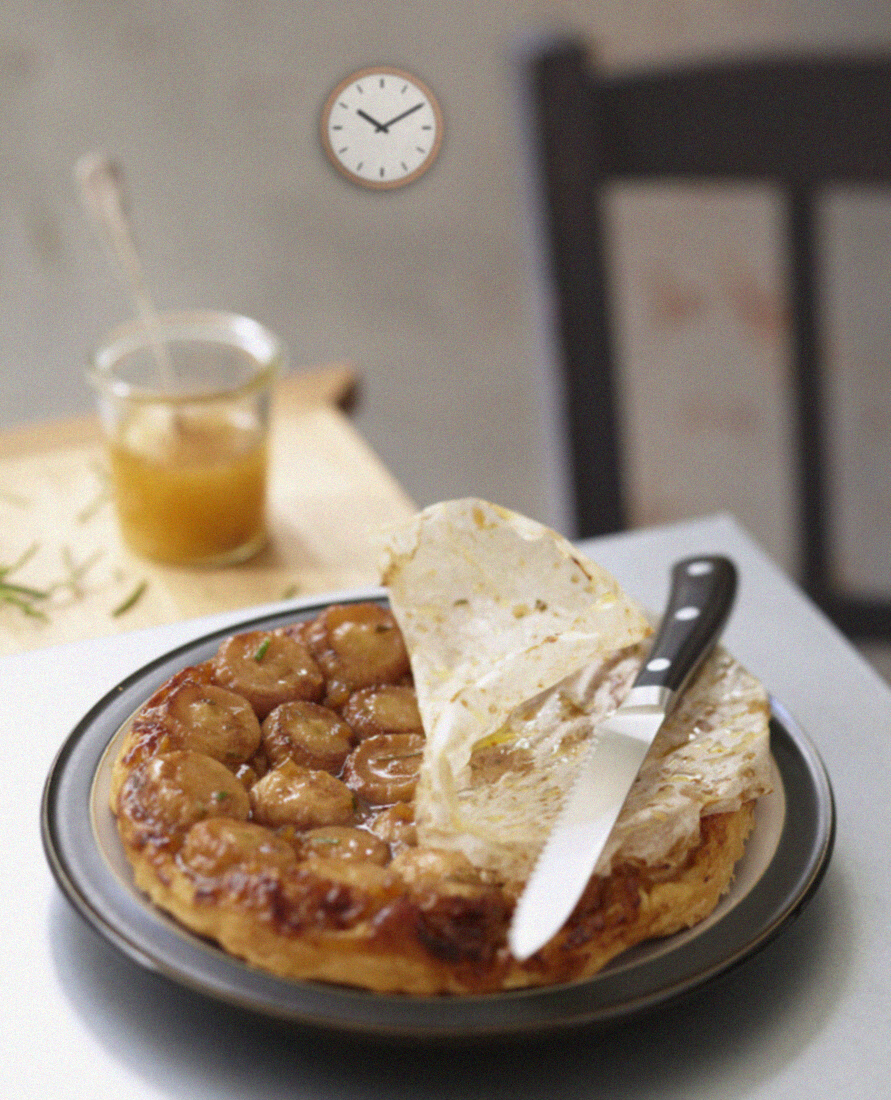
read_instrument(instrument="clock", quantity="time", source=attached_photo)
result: 10:10
